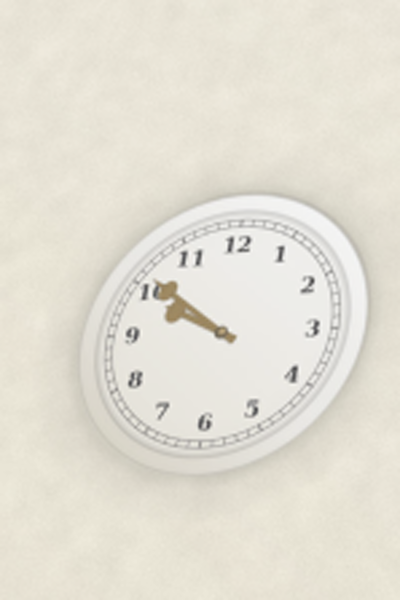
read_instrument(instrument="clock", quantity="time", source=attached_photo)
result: 9:51
